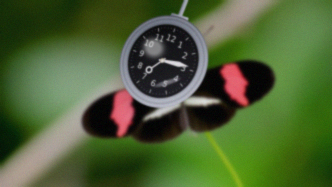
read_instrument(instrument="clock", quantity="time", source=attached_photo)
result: 7:14
